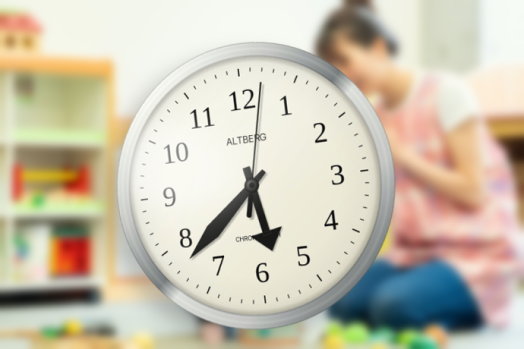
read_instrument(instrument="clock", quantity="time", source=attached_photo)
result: 5:38:02
